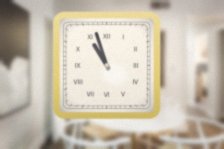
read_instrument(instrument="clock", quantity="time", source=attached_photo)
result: 10:57
